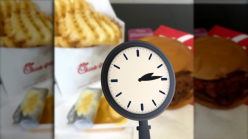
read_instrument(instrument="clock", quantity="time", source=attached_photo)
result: 2:14
